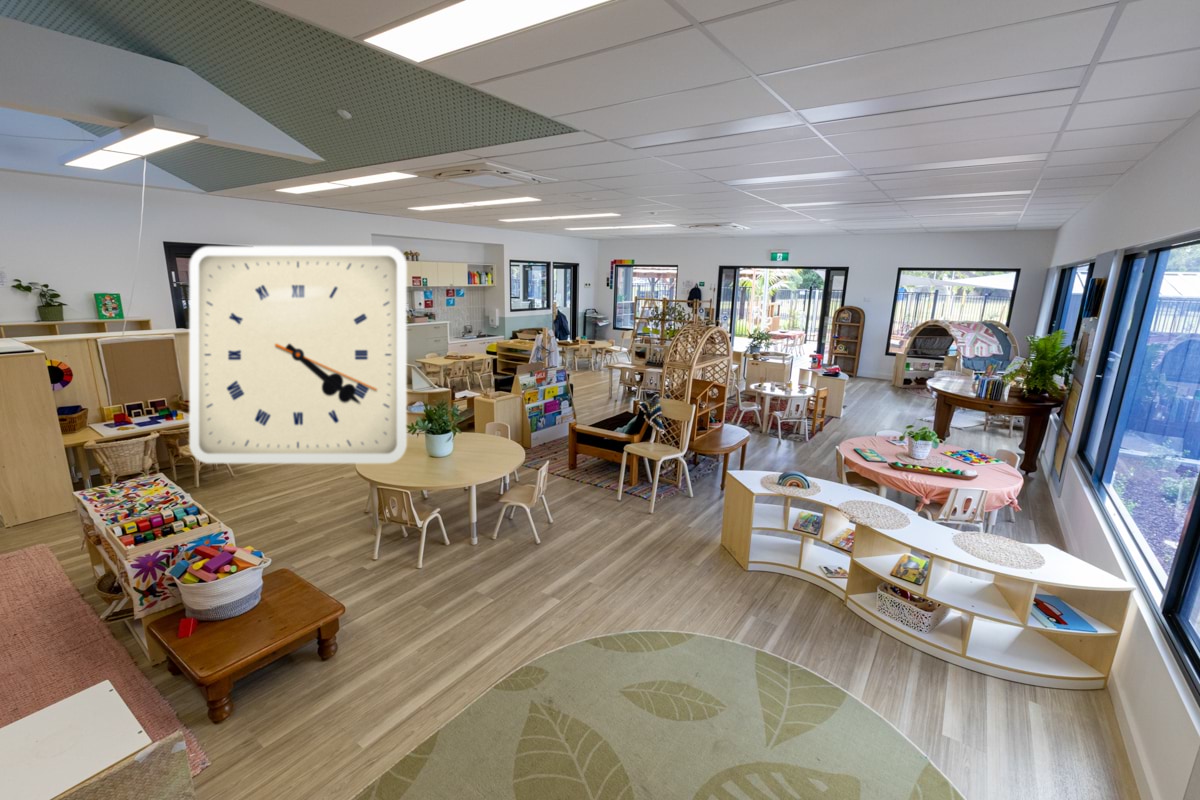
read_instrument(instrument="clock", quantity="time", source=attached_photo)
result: 4:21:19
